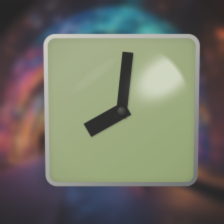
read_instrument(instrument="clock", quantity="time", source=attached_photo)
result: 8:01
